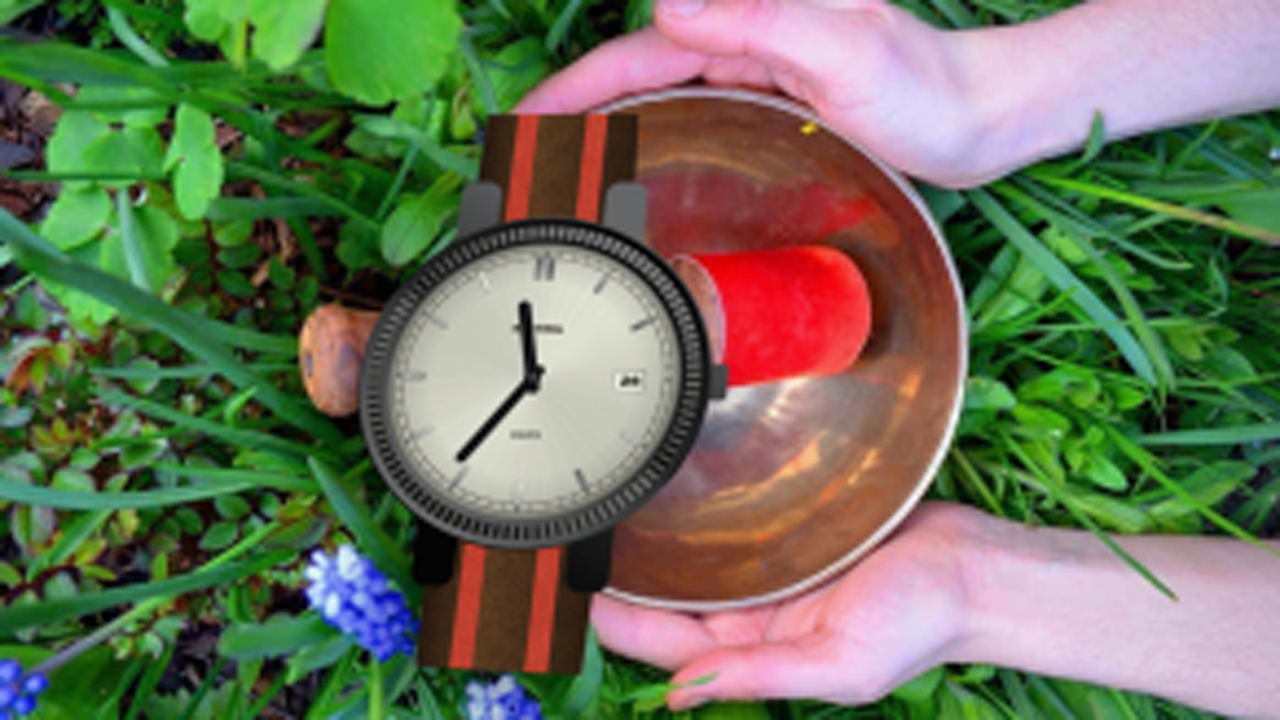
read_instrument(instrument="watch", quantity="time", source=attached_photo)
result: 11:36
